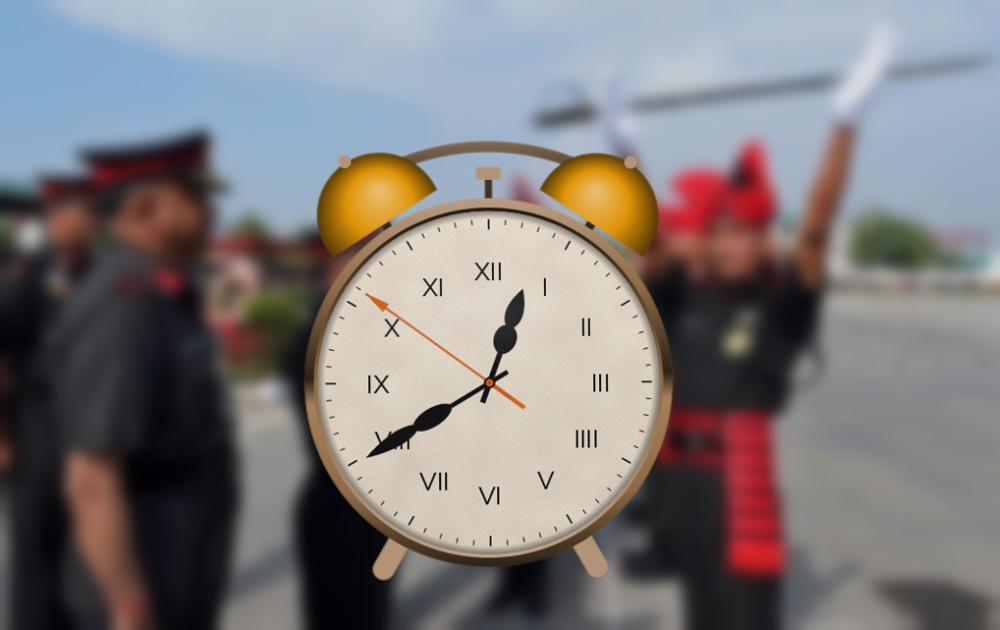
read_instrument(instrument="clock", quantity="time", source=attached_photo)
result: 12:39:51
